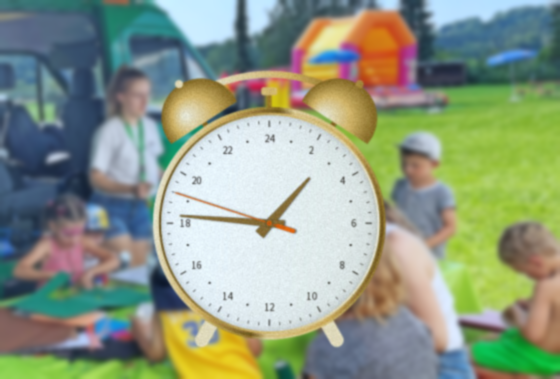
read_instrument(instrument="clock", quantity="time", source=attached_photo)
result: 2:45:48
